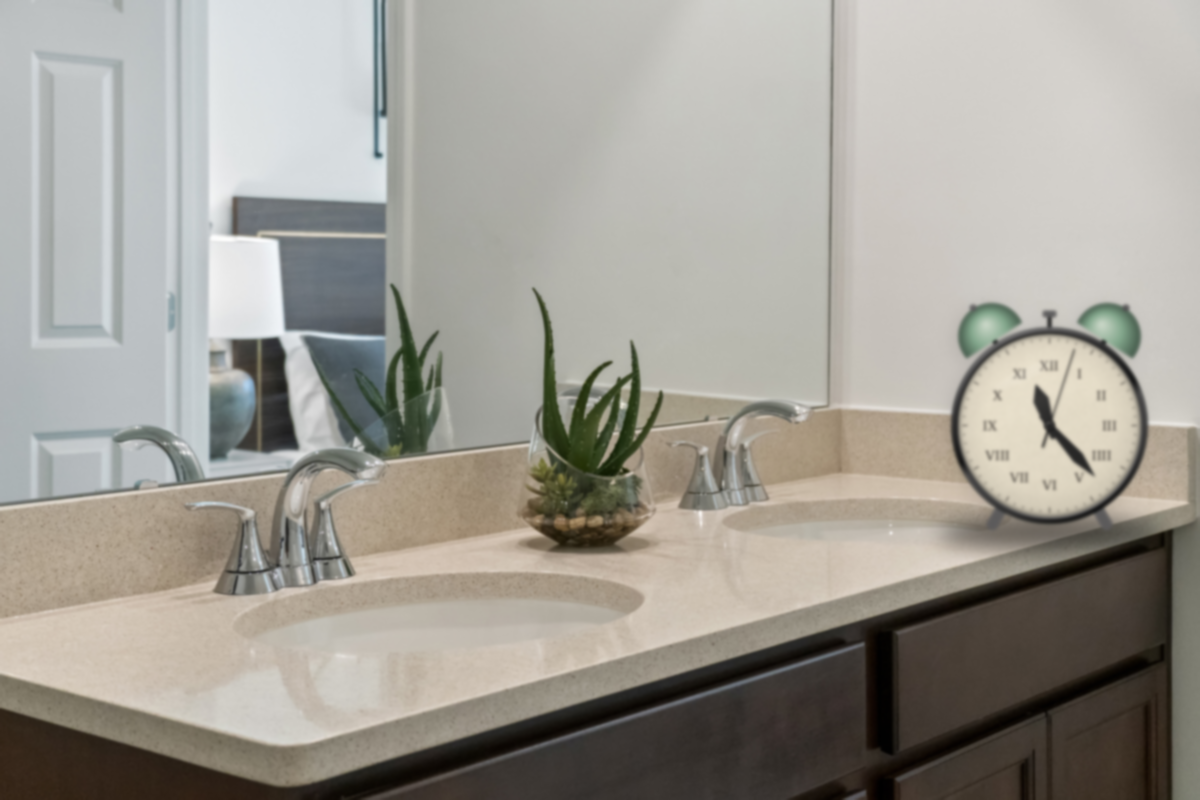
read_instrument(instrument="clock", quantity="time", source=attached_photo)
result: 11:23:03
